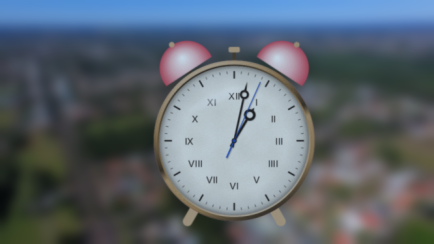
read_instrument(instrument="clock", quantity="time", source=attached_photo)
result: 1:02:04
